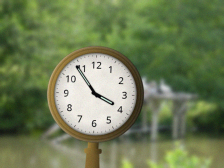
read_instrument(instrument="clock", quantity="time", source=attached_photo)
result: 3:54
